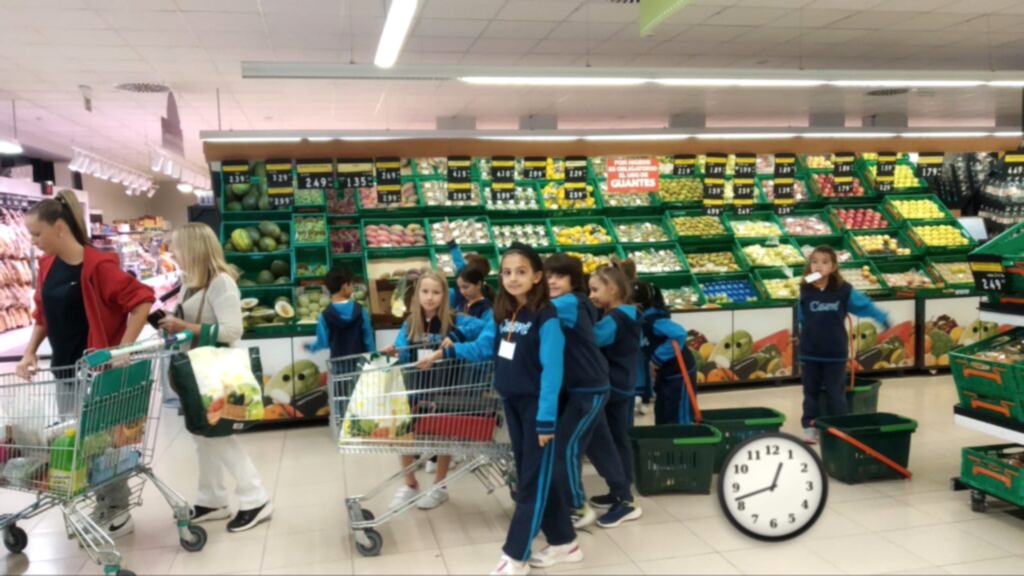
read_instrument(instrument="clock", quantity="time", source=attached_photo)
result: 12:42
